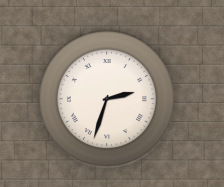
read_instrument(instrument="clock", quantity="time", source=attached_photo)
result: 2:33
